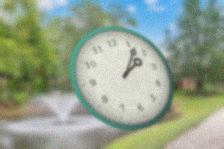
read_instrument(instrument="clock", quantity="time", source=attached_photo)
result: 2:07
